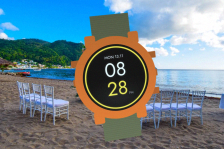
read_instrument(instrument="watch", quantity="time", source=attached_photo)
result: 8:28
